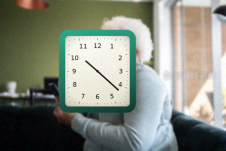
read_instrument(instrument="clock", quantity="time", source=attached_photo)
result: 10:22
